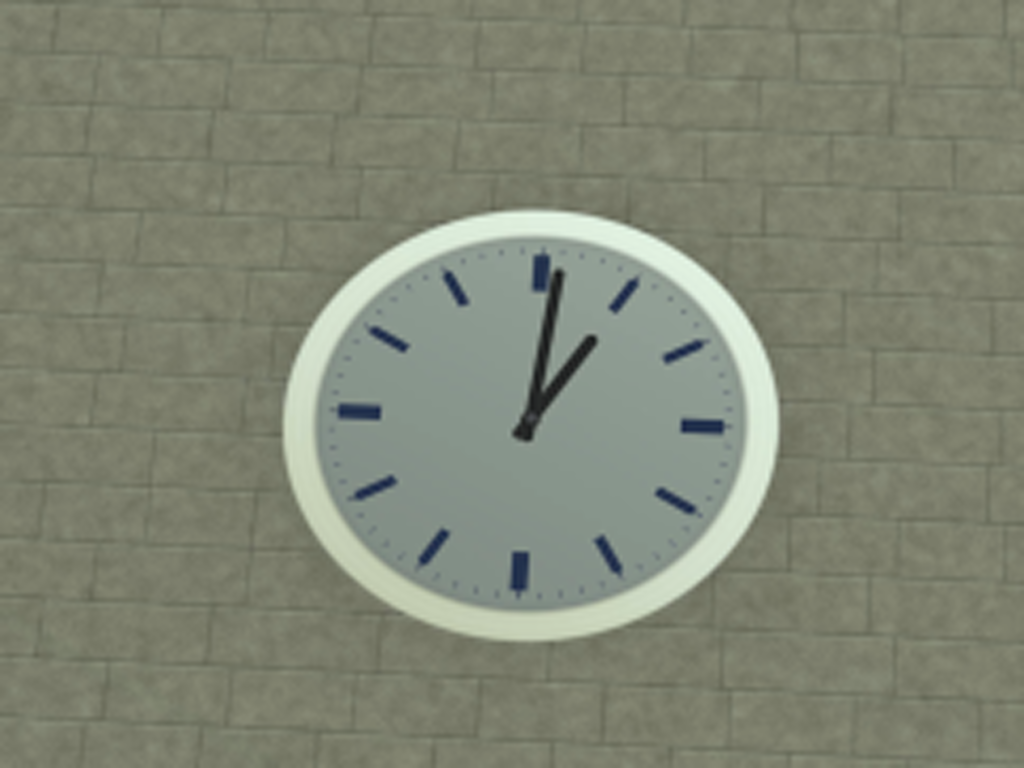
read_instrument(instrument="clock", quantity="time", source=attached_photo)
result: 1:01
